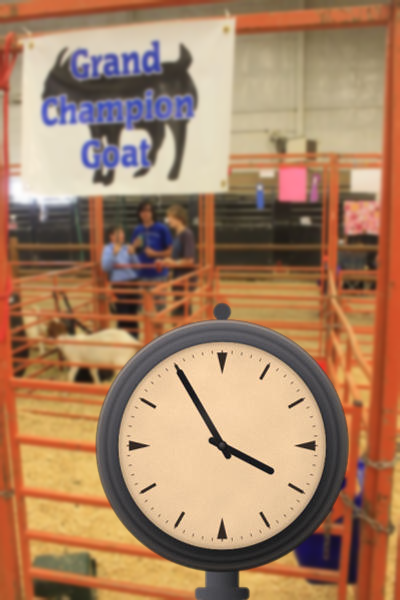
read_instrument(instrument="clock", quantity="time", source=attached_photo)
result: 3:55
